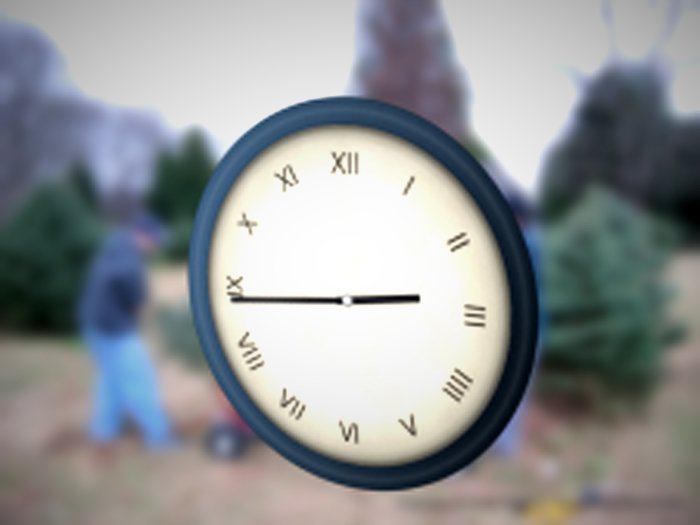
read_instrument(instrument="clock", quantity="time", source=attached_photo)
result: 2:44
